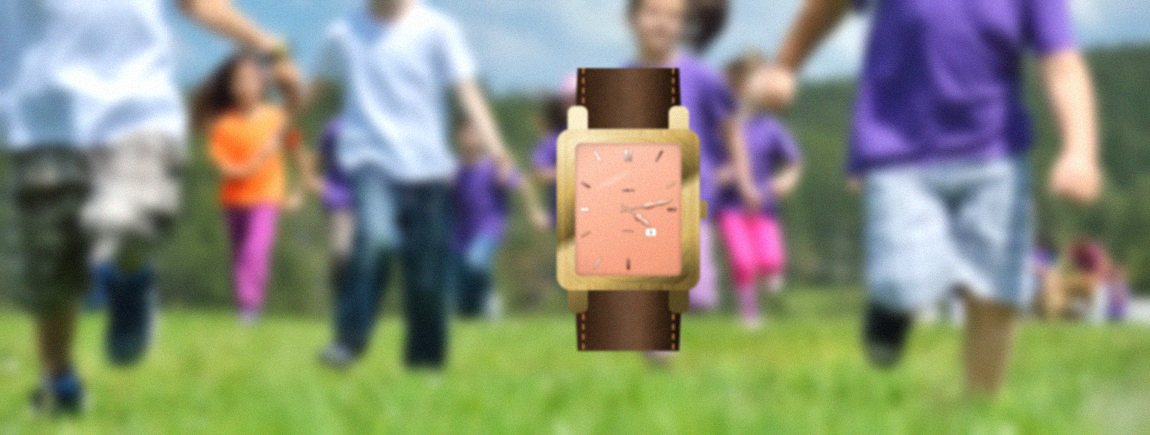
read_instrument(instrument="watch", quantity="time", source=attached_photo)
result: 4:13
